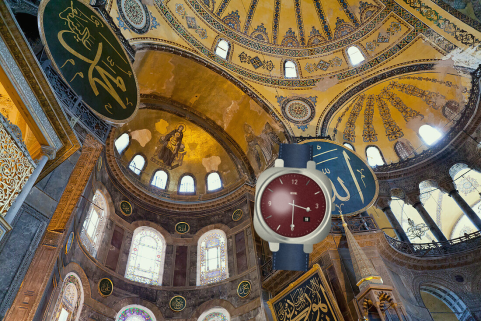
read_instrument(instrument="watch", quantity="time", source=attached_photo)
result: 3:30
